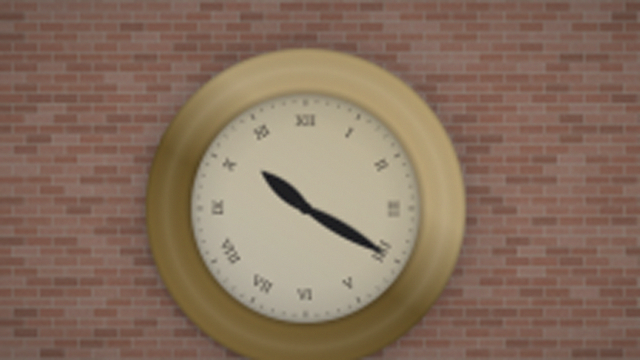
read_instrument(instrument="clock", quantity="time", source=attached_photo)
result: 10:20
